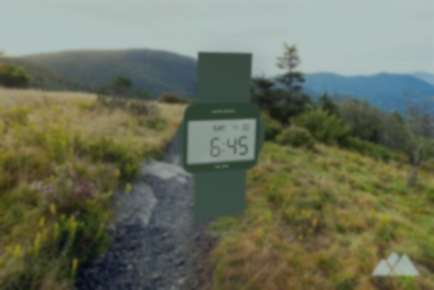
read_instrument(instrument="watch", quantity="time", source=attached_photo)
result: 6:45
